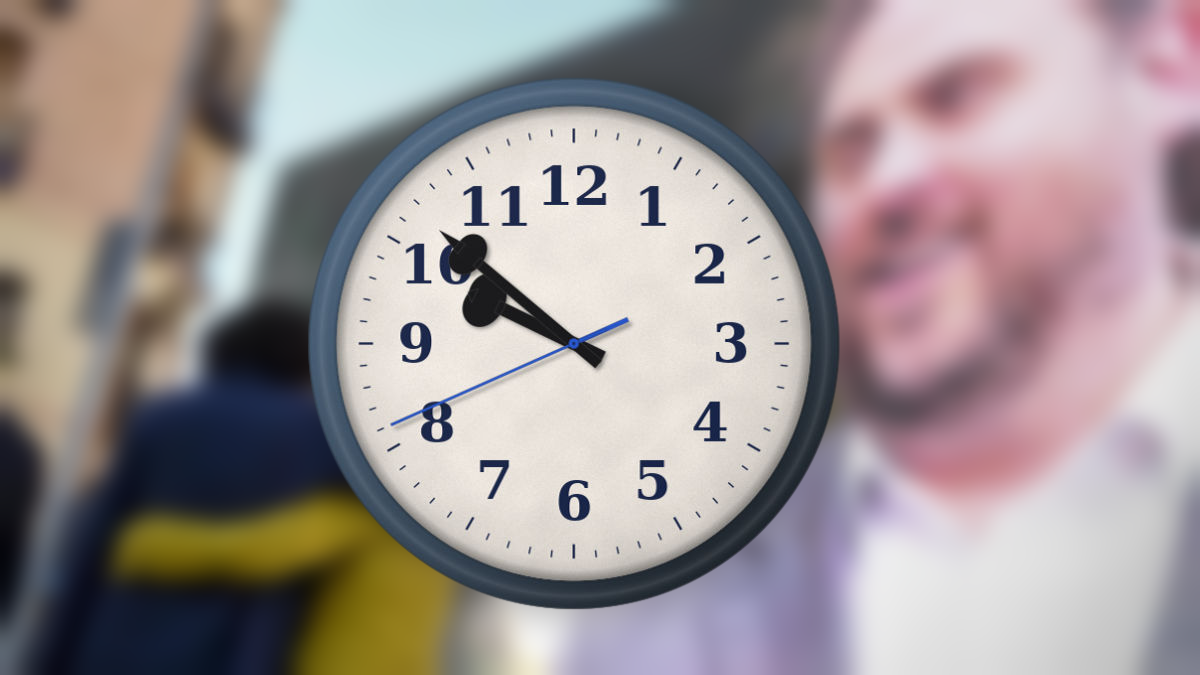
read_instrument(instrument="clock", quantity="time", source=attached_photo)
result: 9:51:41
